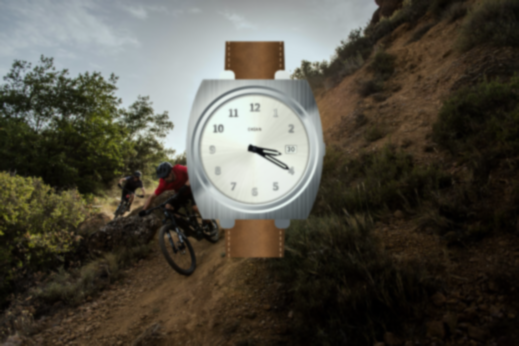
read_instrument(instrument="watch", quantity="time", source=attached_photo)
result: 3:20
